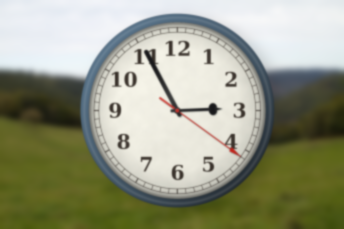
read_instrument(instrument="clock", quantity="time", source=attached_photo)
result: 2:55:21
